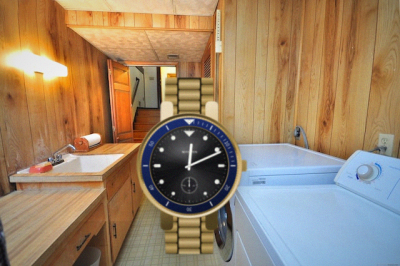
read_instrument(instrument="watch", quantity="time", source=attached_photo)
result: 12:11
